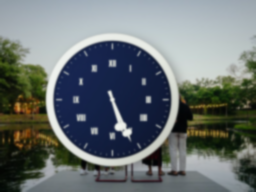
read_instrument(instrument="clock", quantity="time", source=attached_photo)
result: 5:26
